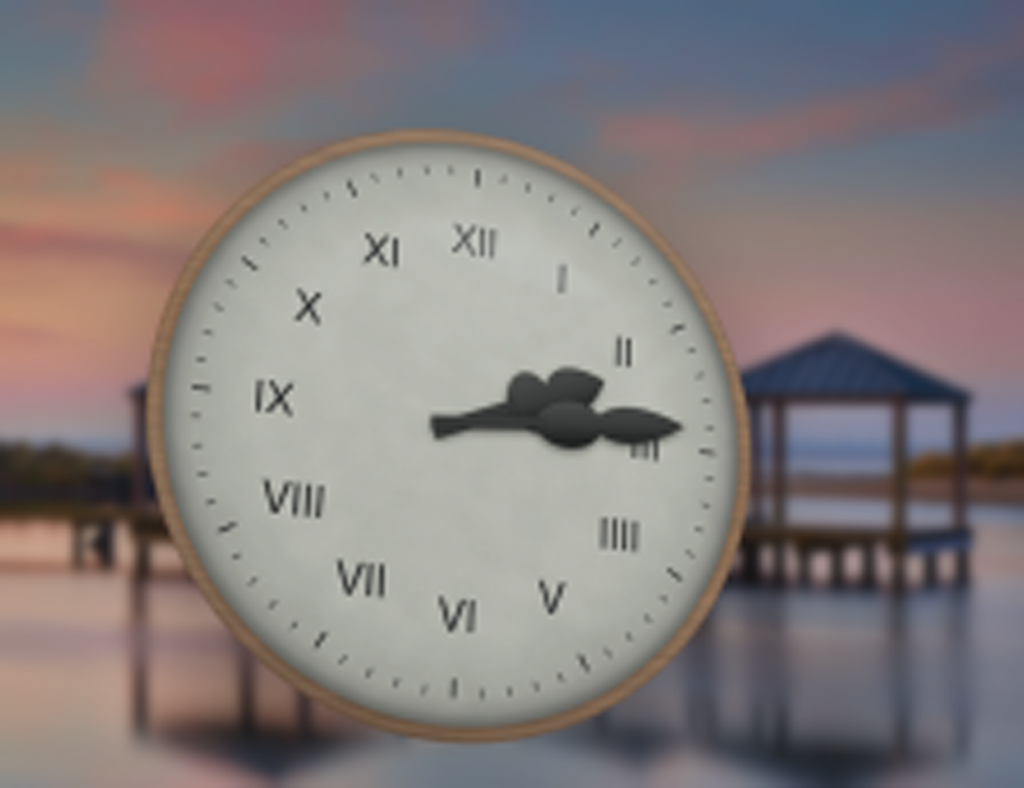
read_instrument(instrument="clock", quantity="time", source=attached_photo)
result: 2:14
